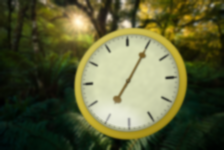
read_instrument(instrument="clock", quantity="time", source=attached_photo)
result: 7:05
